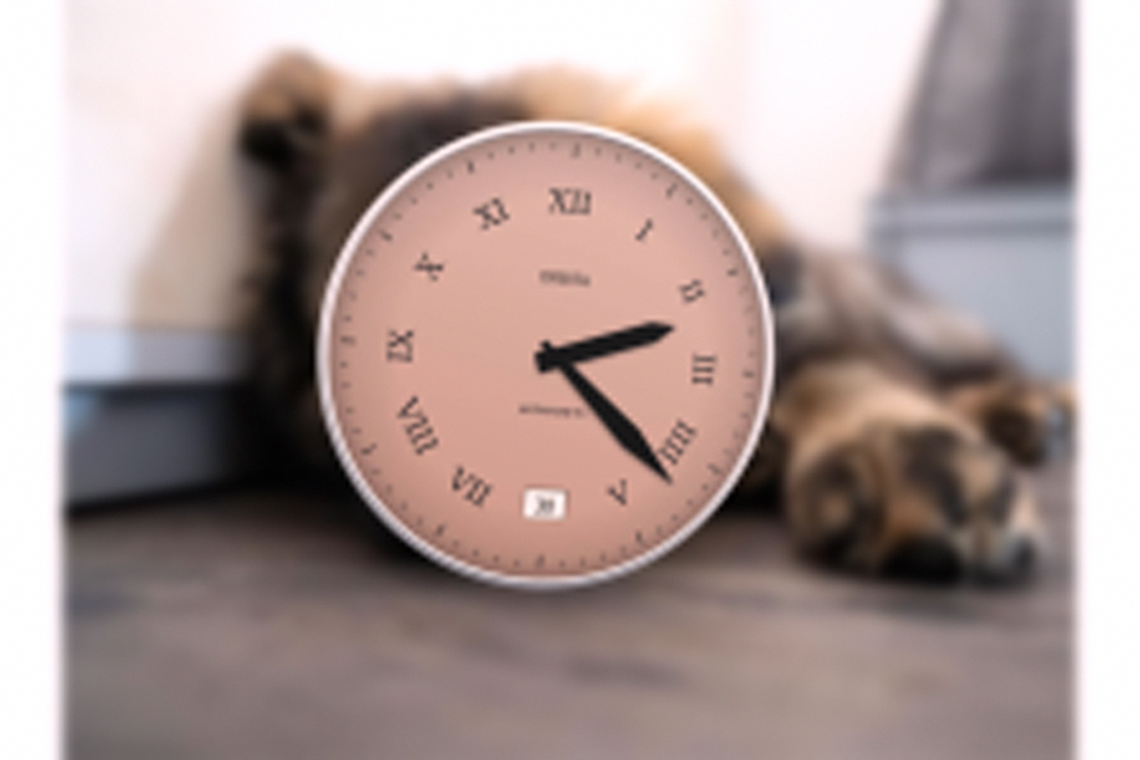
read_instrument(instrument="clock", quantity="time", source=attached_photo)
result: 2:22
